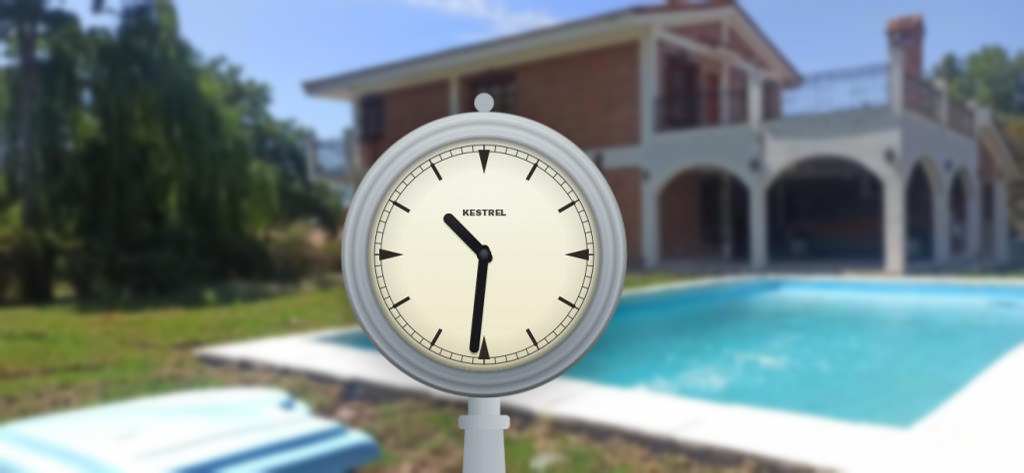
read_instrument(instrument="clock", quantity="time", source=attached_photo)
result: 10:31
